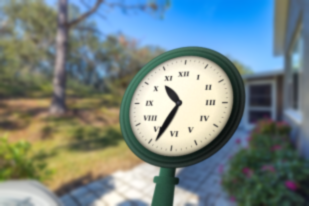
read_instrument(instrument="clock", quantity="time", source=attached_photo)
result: 10:34
